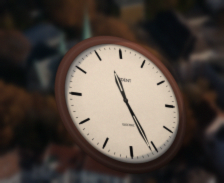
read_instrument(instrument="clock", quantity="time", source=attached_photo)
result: 11:26
